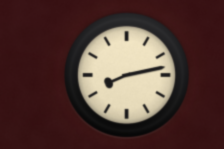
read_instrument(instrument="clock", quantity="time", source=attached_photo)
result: 8:13
